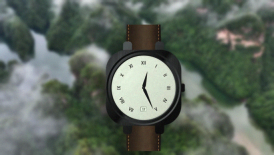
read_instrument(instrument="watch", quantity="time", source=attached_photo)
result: 12:26
